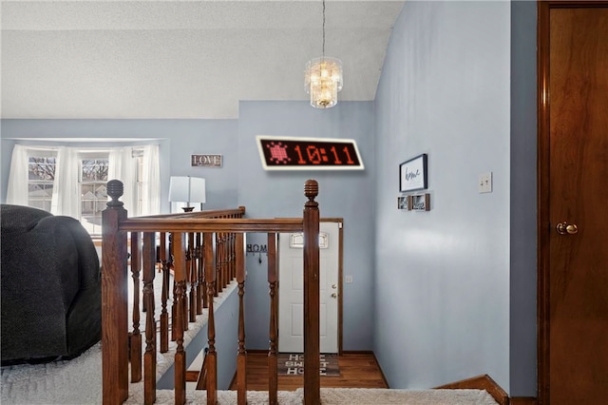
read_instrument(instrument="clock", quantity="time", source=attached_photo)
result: 10:11
